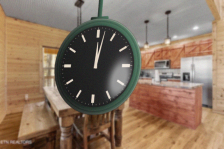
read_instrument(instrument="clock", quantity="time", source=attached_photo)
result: 12:02
